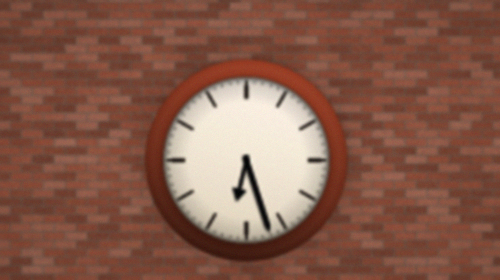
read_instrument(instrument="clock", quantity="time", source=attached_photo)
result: 6:27
